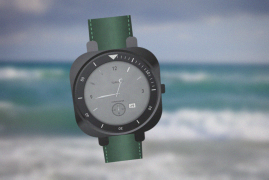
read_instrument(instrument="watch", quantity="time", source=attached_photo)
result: 12:44
